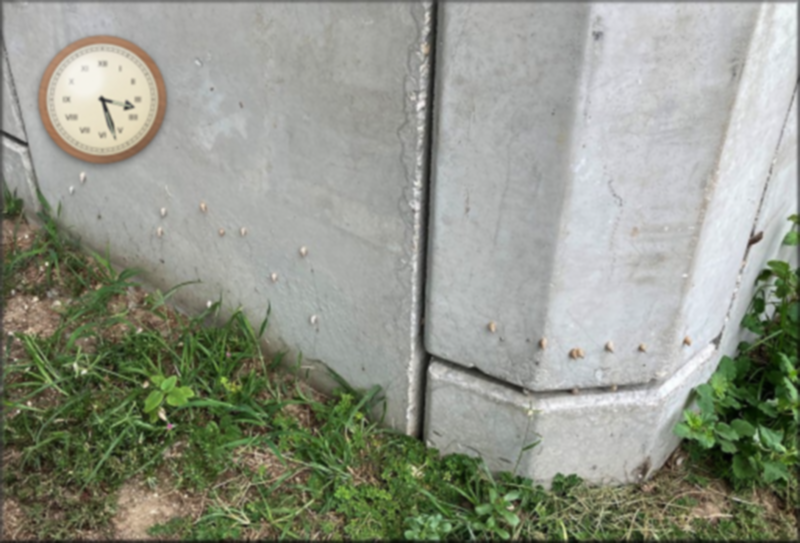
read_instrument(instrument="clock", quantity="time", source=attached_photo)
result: 3:27
